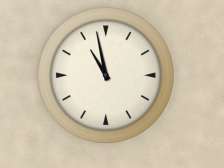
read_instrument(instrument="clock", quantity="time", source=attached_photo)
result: 10:58
